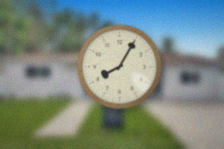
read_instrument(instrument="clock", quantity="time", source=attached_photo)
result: 8:05
